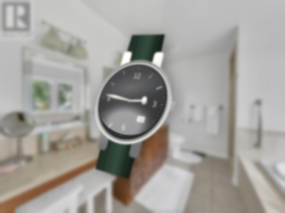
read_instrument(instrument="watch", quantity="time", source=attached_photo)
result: 2:46
